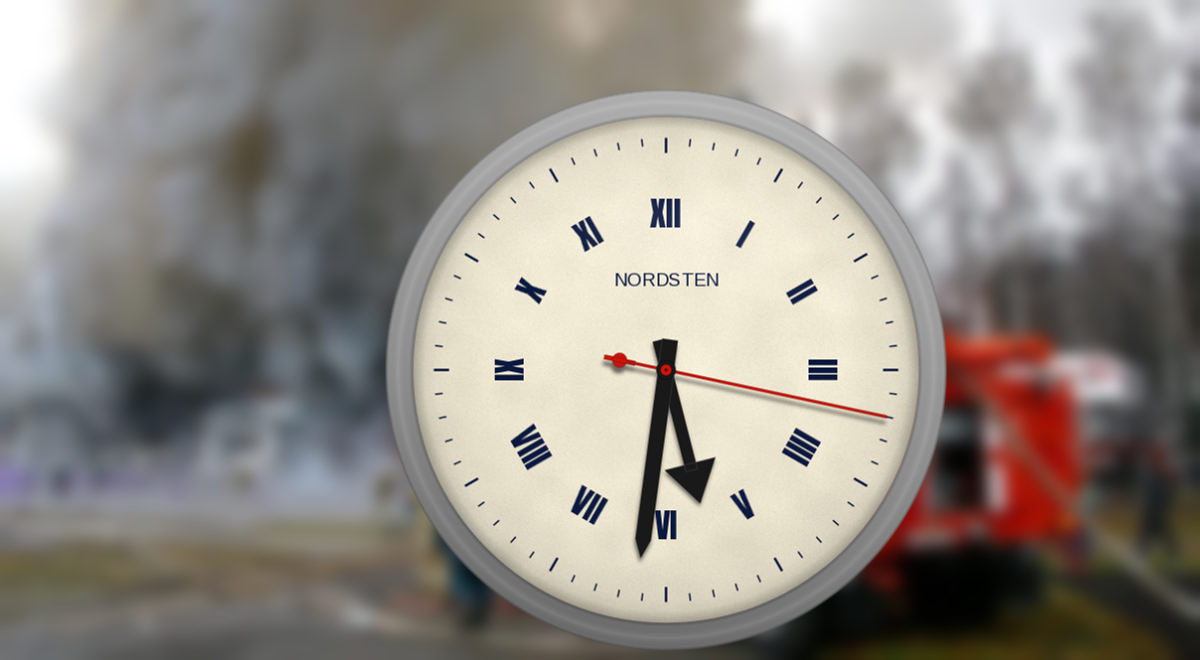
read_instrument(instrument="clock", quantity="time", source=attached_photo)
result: 5:31:17
